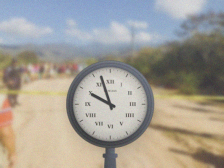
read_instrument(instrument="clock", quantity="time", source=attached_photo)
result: 9:57
